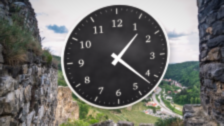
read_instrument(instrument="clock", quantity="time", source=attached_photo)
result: 1:22
